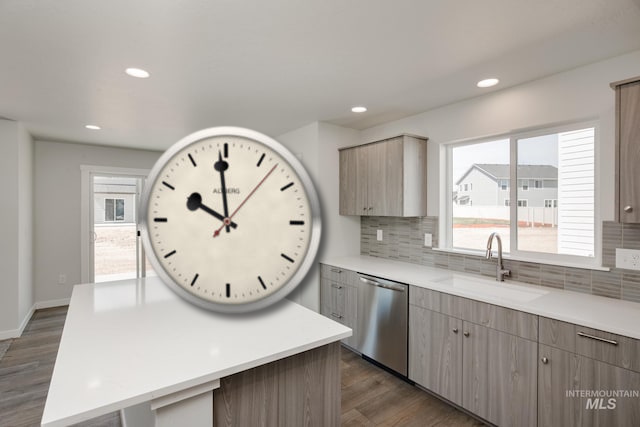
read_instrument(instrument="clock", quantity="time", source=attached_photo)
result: 9:59:07
